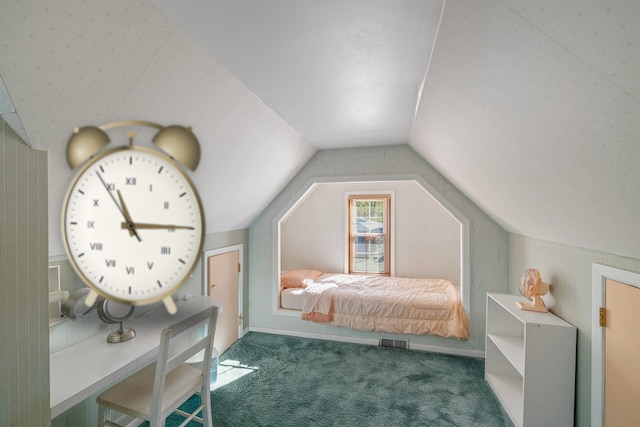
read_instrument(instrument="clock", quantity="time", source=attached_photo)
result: 11:14:54
